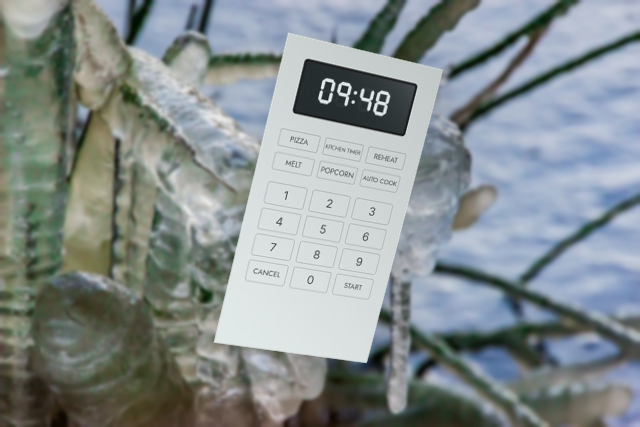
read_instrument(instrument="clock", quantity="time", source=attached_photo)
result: 9:48
